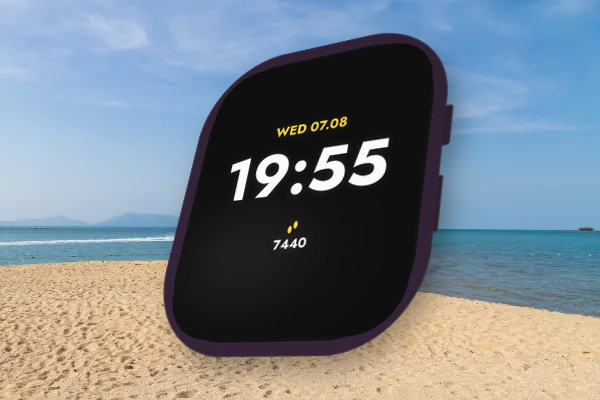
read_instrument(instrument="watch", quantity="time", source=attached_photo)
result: 19:55
